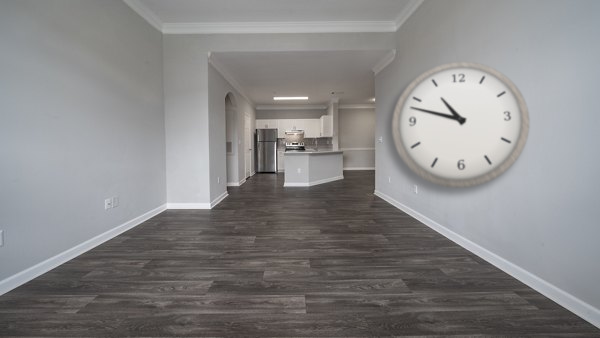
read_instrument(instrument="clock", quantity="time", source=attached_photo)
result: 10:48
